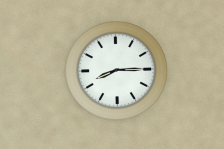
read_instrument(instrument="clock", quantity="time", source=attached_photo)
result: 8:15
